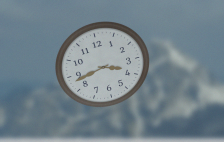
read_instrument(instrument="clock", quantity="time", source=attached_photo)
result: 3:43
